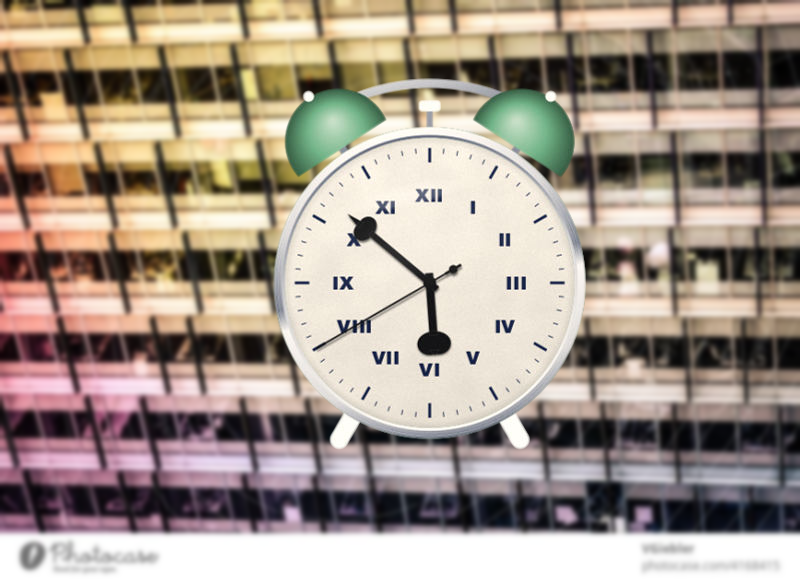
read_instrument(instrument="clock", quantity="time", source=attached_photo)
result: 5:51:40
